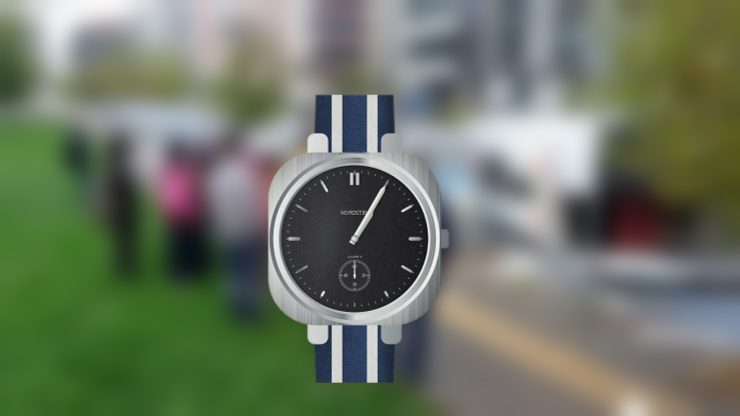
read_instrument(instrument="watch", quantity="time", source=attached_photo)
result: 1:05
